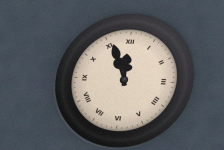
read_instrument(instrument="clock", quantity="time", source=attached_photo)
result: 11:56
